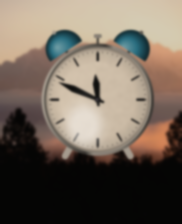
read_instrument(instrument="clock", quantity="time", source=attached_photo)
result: 11:49
